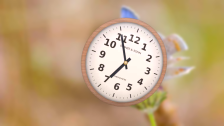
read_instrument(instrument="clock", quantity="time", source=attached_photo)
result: 6:55
